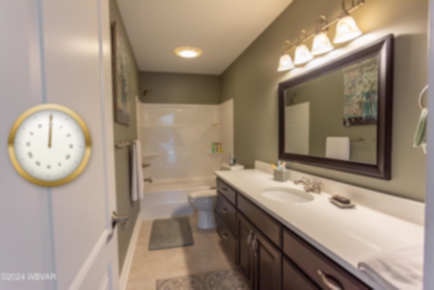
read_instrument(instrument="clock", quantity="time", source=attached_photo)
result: 12:00
